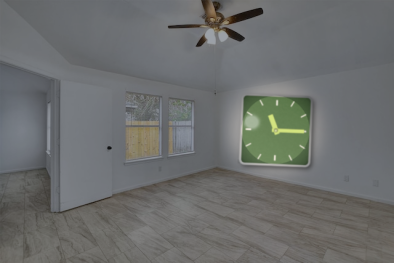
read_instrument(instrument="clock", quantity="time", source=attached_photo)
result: 11:15
